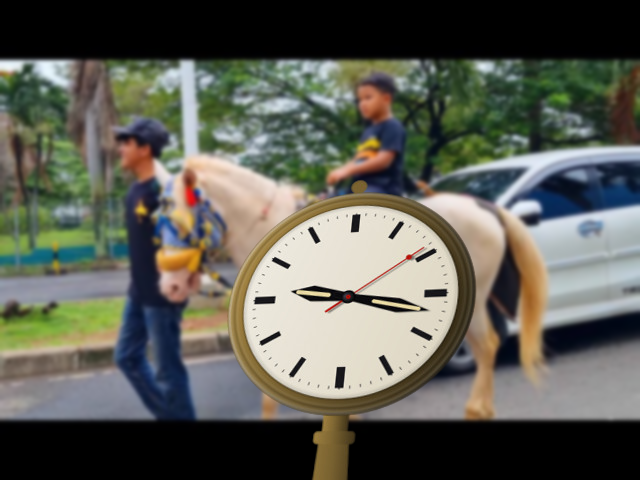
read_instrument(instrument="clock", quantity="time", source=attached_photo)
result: 9:17:09
